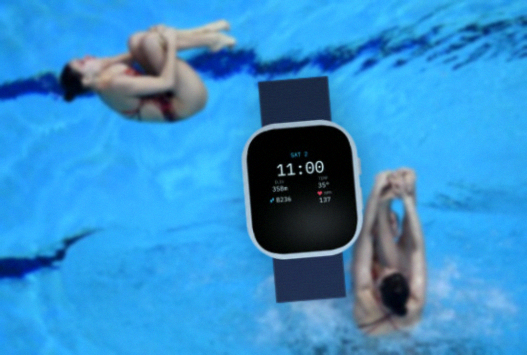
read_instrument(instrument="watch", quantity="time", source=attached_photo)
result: 11:00
